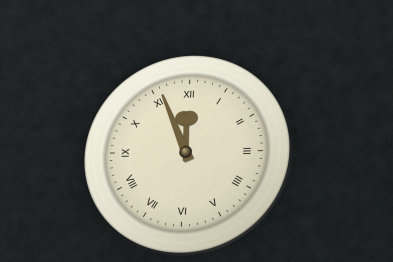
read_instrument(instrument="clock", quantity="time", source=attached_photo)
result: 11:56
